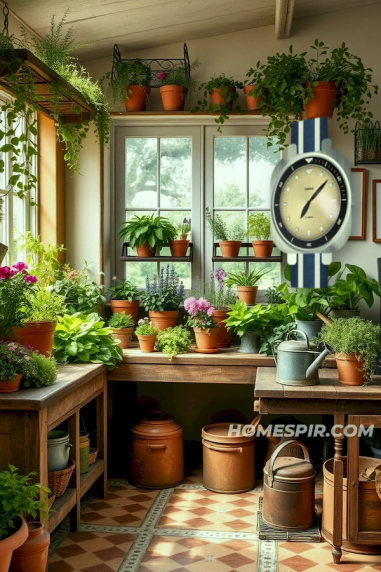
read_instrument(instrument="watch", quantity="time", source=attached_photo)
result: 7:08
